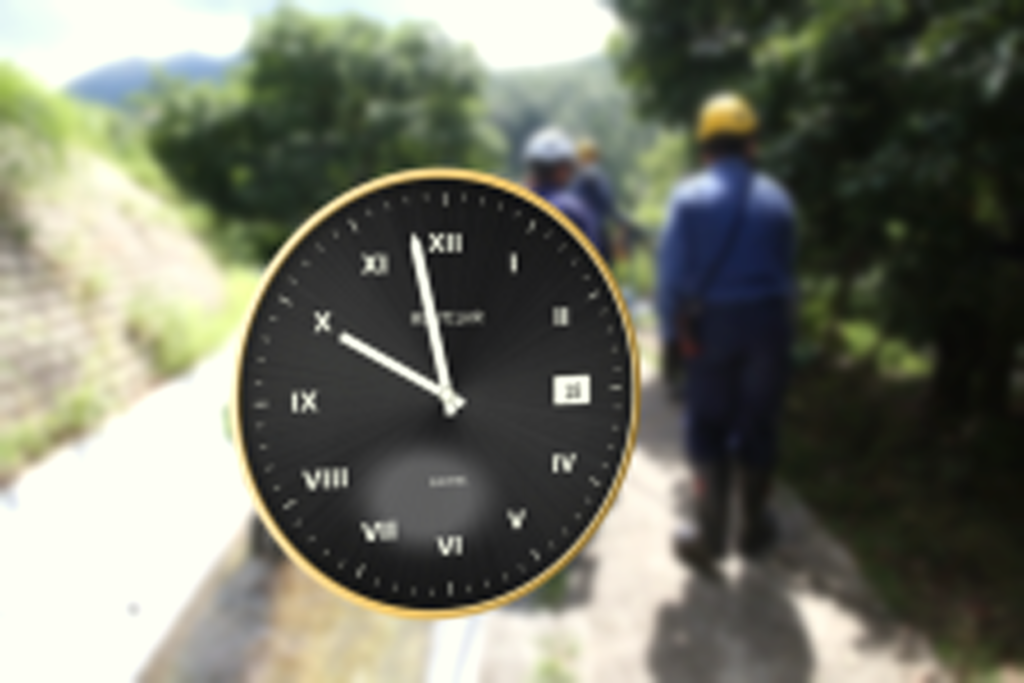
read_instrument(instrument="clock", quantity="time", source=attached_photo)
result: 9:58
